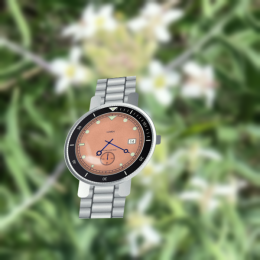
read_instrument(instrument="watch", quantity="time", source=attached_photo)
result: 7:20
